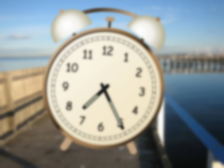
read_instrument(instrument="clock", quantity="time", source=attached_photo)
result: 7:25
